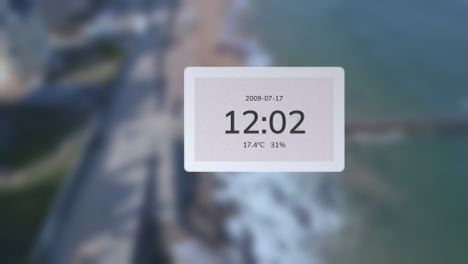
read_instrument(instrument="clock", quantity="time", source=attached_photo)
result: 12:02
